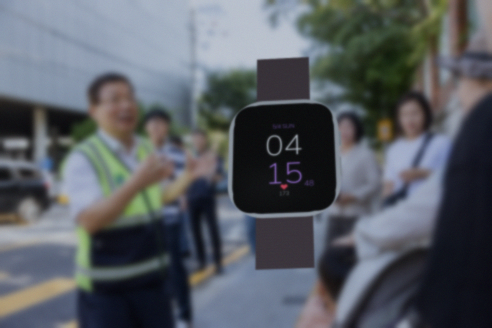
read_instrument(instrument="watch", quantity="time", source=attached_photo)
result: 4:15
